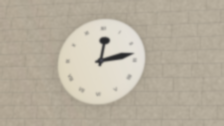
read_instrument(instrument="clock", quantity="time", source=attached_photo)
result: 12:13
